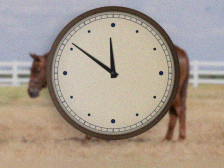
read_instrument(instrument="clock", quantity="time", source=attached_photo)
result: 11:51
